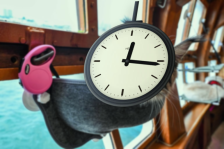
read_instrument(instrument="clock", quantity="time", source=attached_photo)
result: 12:16
